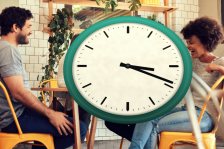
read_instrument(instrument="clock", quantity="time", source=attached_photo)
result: 3:19
